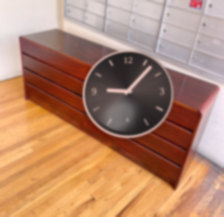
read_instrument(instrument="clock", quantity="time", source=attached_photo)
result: 9:07
